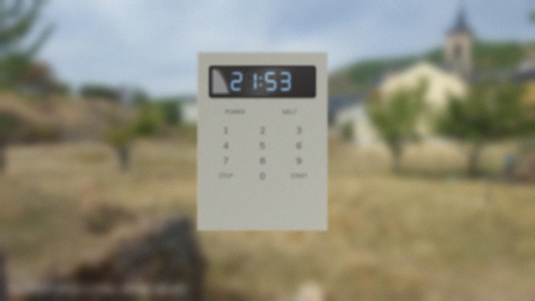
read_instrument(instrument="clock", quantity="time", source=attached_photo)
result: 21:53
